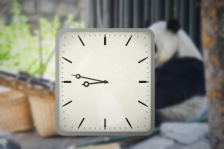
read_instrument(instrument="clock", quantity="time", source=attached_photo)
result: 8:47
